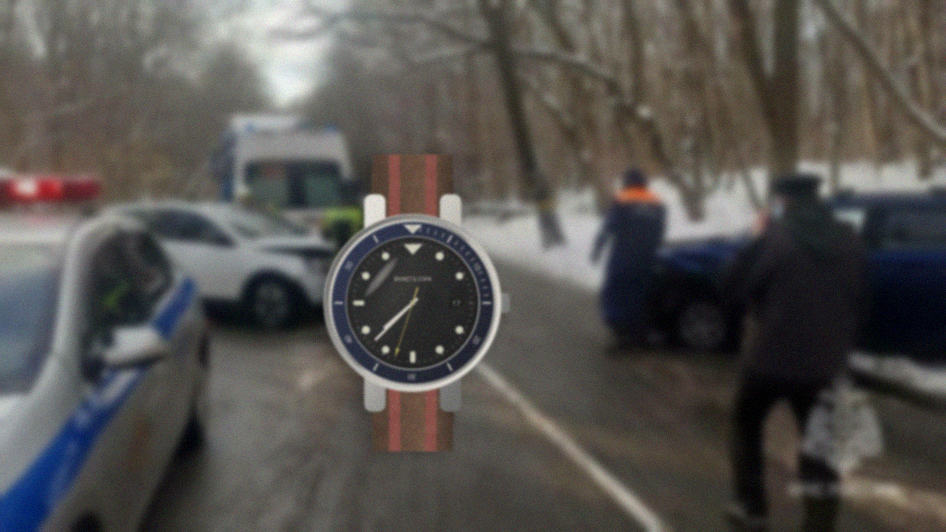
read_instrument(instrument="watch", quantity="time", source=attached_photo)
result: 7:37:33
